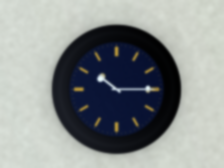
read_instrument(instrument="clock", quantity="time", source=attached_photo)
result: 10:15
